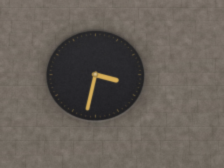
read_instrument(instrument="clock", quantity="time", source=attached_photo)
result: 3:32
